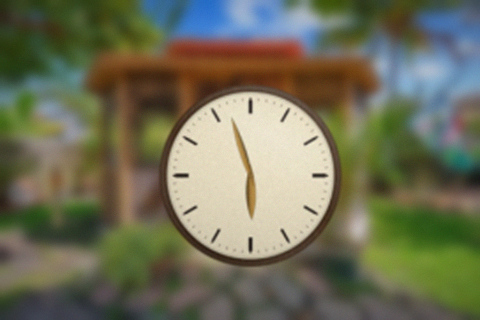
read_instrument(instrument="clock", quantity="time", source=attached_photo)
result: 5:57
